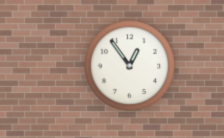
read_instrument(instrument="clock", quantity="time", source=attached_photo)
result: 12:54
